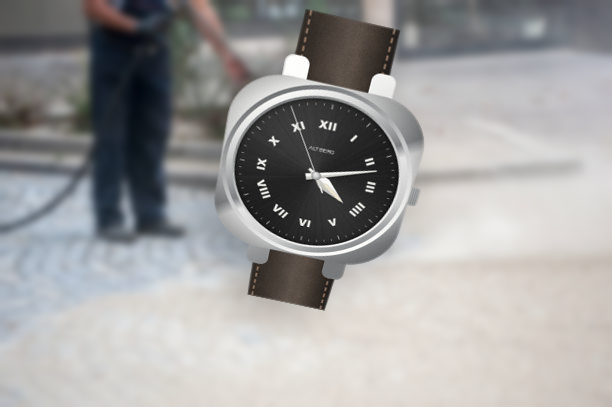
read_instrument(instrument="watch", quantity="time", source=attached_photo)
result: 4:11:55
